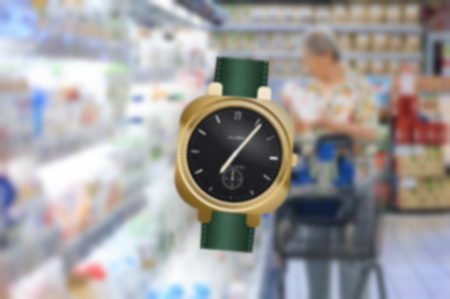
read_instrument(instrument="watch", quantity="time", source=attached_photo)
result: 7:06
